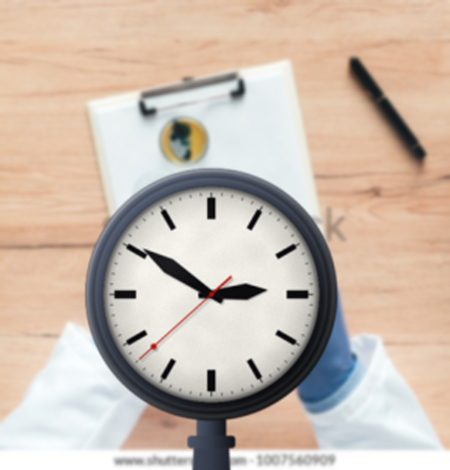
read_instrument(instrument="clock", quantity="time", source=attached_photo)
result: 2:50:38
